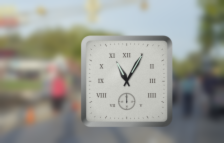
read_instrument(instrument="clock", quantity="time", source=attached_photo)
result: 11:05
